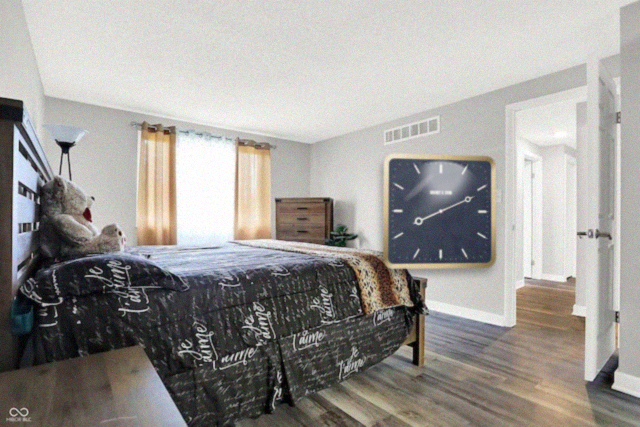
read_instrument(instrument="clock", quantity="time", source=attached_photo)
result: 8:11
